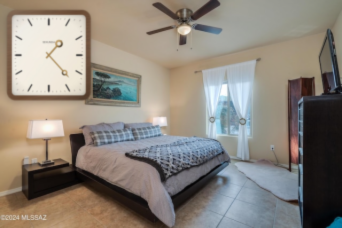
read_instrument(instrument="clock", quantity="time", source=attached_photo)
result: 1:23
